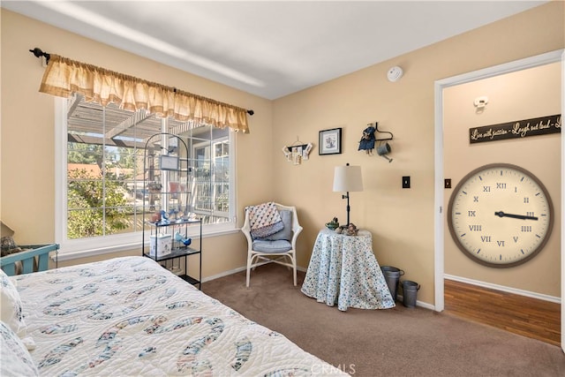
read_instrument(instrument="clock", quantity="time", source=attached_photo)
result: 3:16
